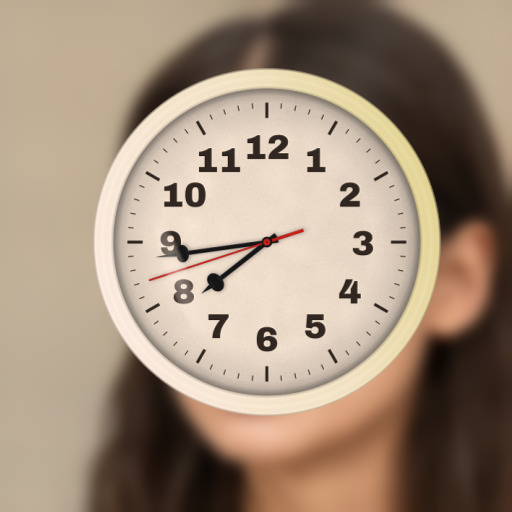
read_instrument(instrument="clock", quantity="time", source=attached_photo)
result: 7:43:42
